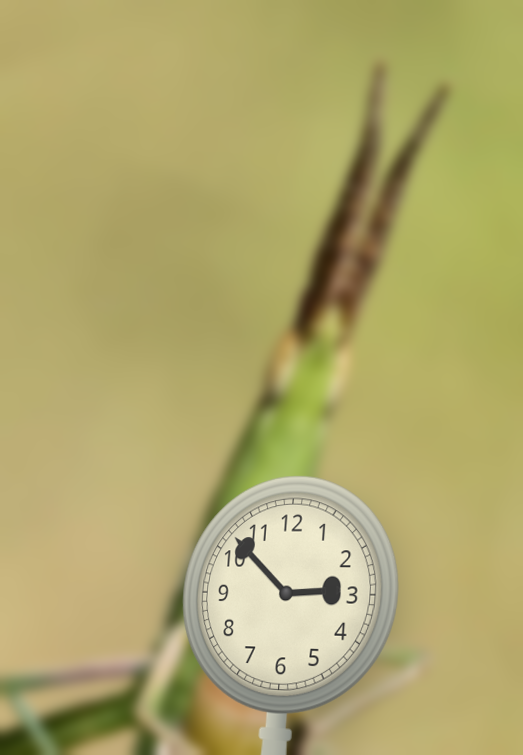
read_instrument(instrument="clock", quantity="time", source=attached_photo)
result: 2:52
